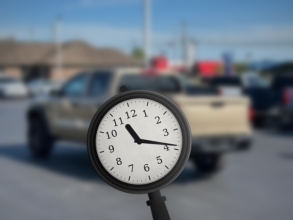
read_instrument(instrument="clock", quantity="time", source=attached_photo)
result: 11:19
